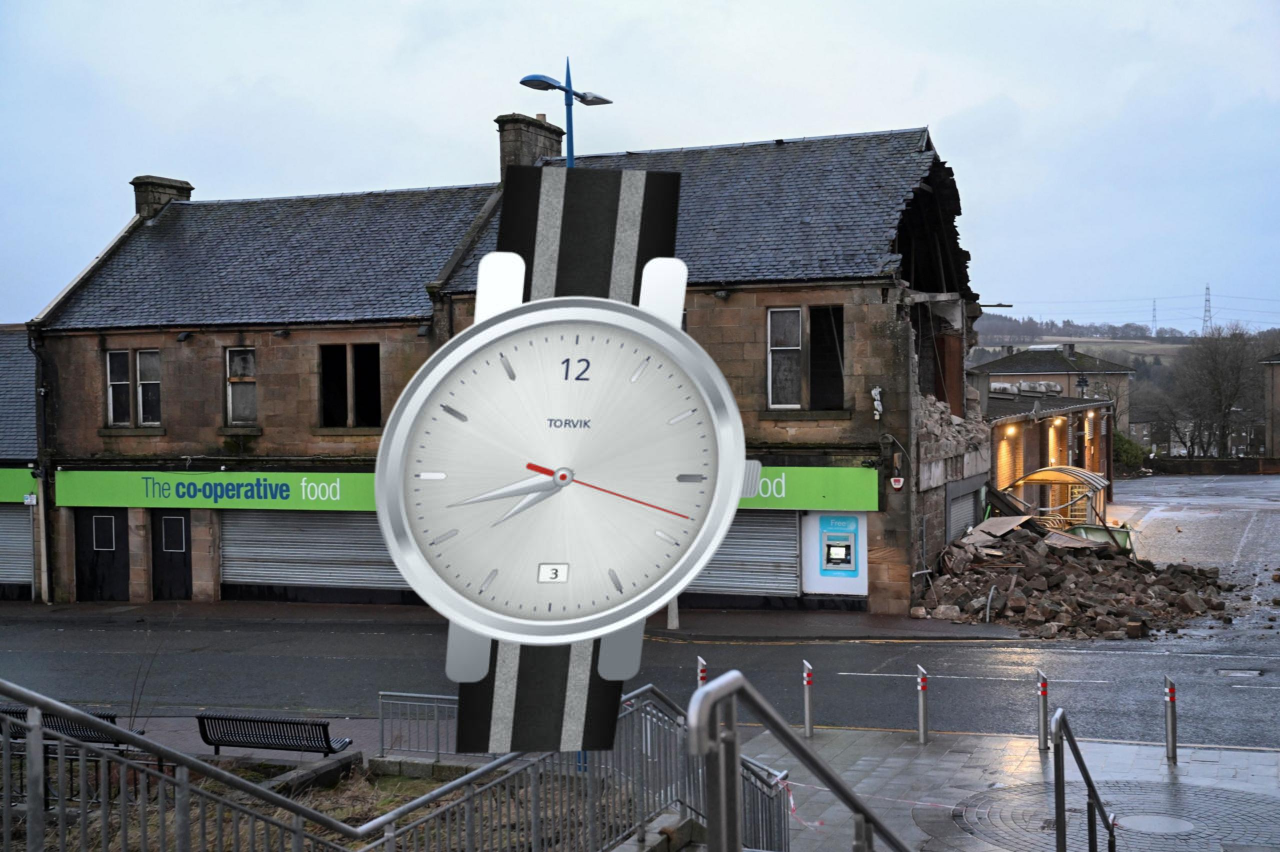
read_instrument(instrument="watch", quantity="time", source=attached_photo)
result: 7:42:18
